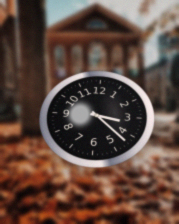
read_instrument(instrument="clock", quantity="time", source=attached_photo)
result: 3:22
